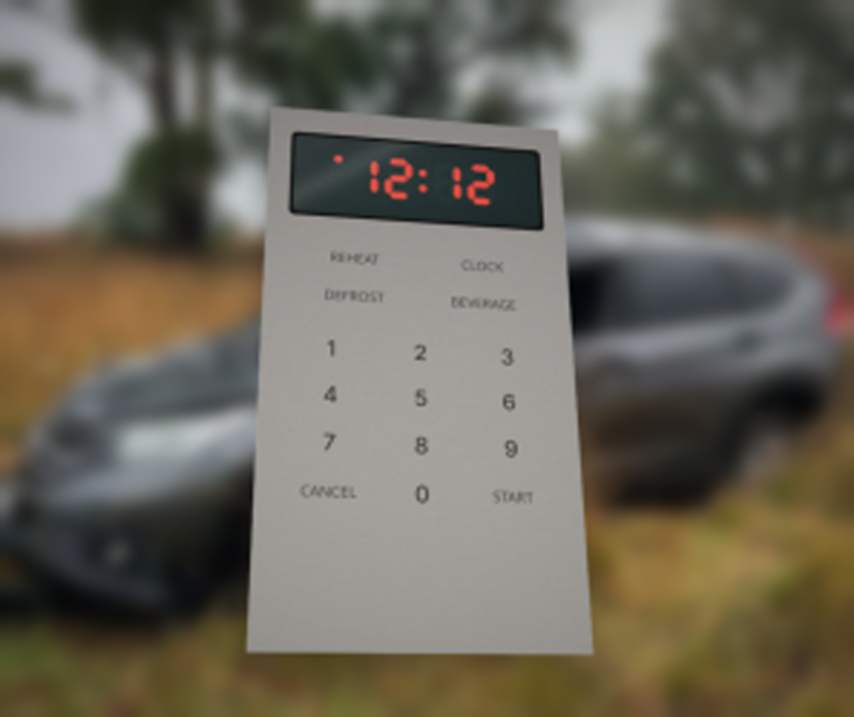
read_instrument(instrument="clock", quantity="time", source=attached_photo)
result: 12:12
